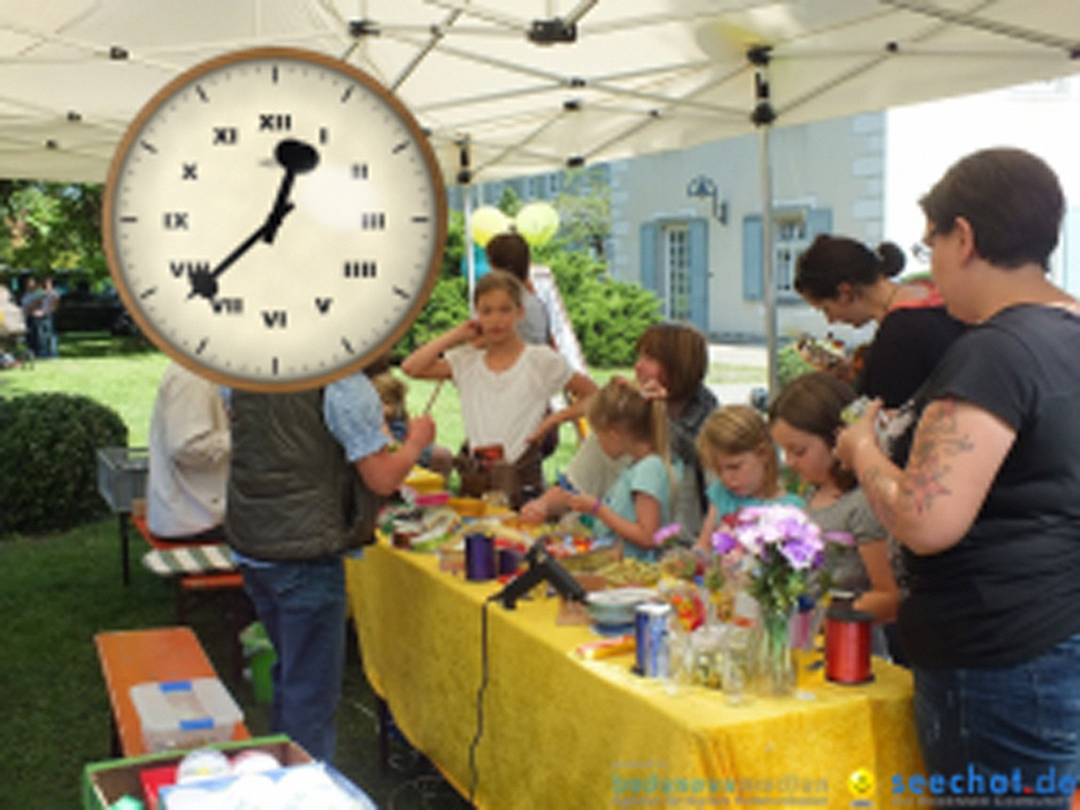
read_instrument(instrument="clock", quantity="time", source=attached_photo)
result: 12:38
